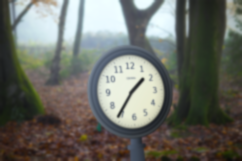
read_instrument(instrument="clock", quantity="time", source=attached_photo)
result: 1:36
